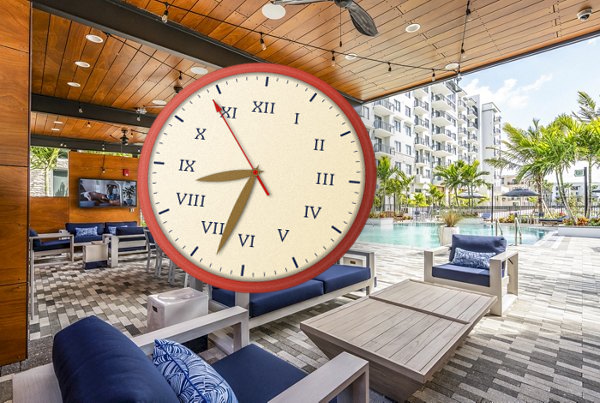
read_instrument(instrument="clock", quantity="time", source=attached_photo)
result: 8:32:54
